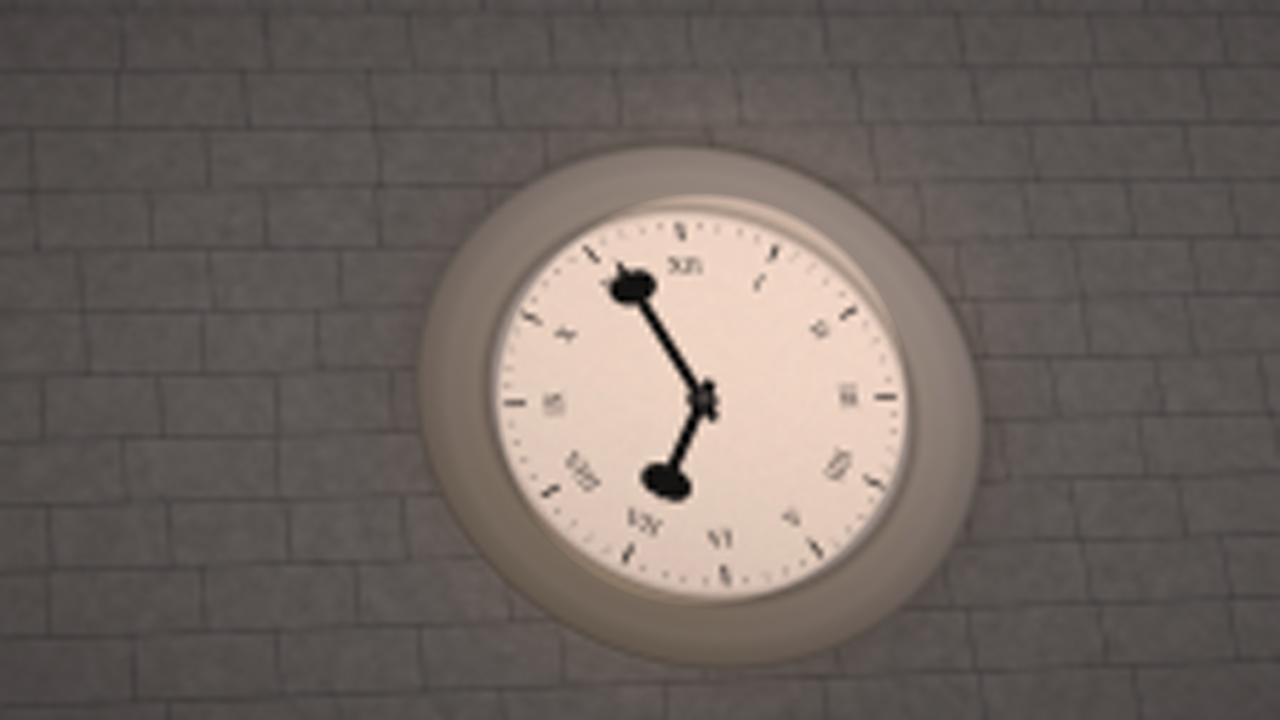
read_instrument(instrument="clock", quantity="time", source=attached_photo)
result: 6:56
